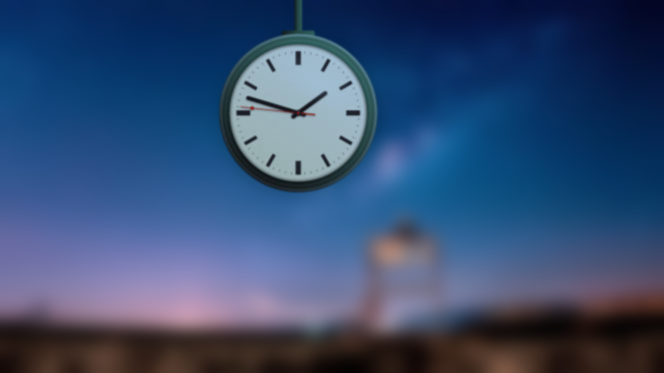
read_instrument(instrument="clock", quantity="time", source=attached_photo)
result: 1:47:46
